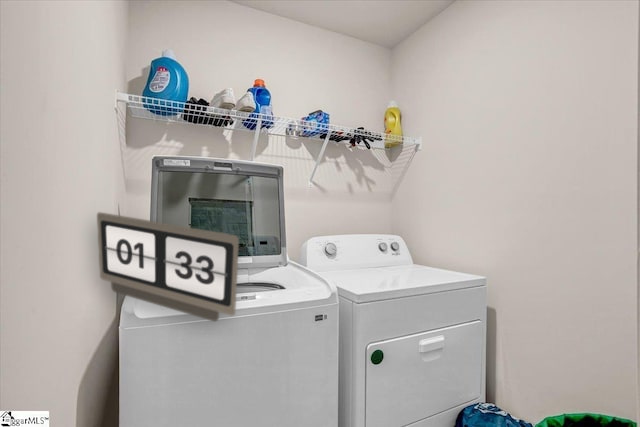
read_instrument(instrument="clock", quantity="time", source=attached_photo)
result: 1:33
